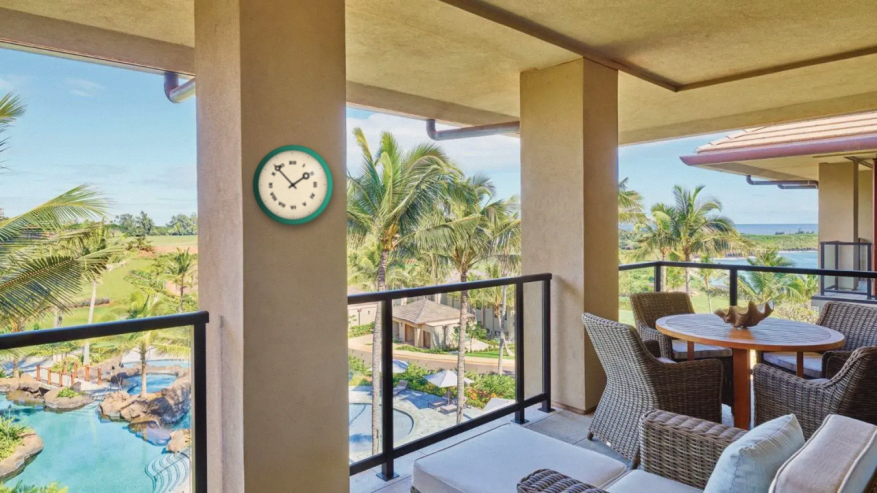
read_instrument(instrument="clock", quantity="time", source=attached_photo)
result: 1:53
